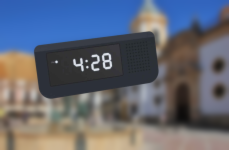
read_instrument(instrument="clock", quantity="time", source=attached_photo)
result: 4:28
